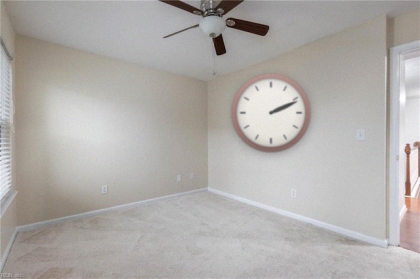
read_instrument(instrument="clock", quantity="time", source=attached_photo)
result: 2:11
